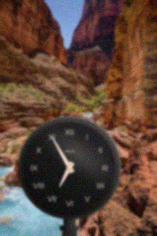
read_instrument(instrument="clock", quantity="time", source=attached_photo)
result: 6:55
